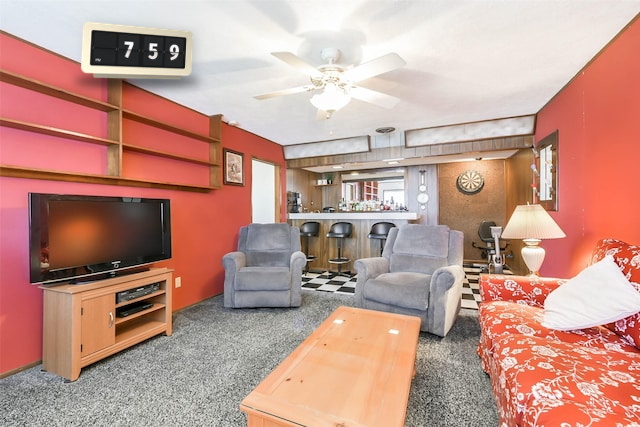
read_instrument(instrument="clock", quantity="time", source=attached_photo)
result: 7:59
